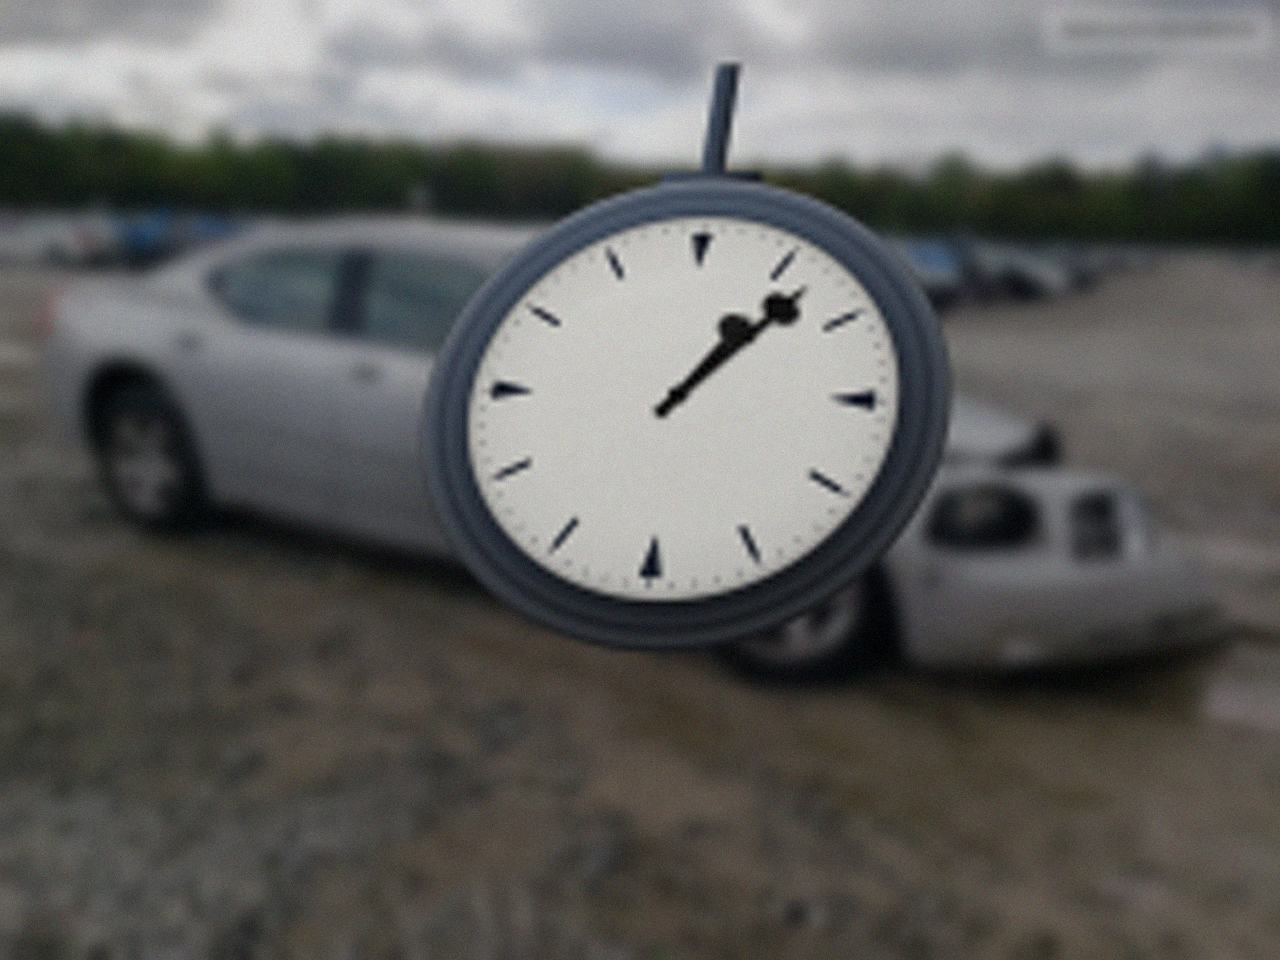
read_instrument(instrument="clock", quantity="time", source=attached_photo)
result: 1:07
